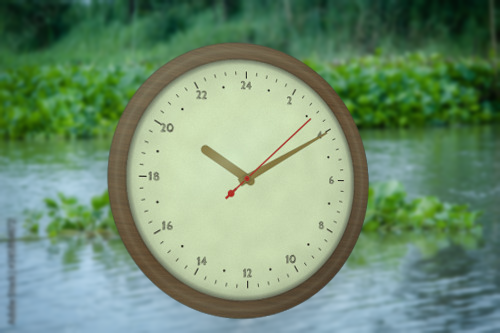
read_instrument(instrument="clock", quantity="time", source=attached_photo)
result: 20:10:08
